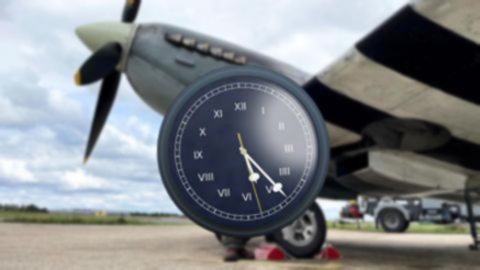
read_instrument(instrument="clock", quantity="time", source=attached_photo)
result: 5:23:28
